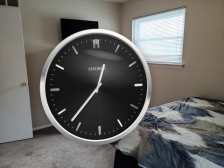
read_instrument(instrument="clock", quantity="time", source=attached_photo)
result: 12:37
